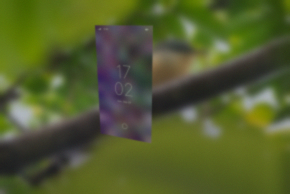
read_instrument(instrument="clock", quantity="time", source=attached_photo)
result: 17:02
